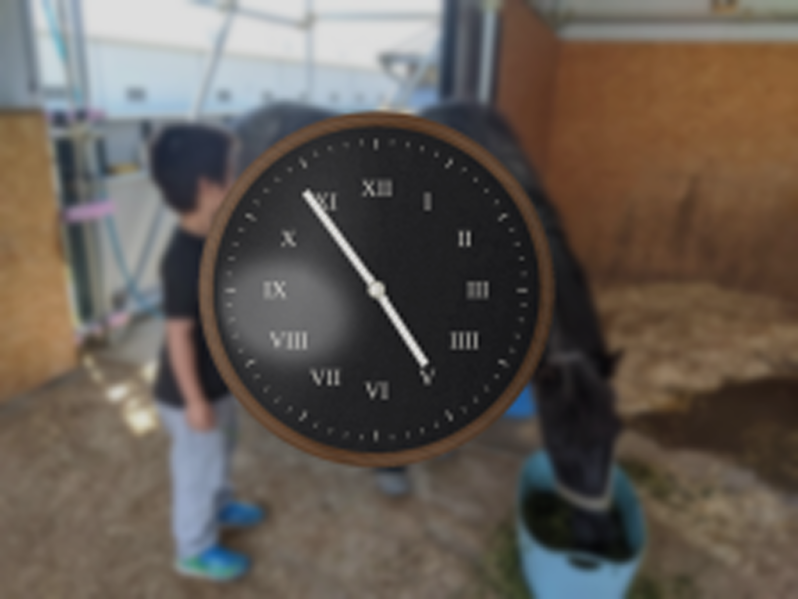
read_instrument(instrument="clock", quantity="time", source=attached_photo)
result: 4:54
